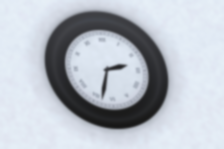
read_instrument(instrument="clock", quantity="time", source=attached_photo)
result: 2:33
